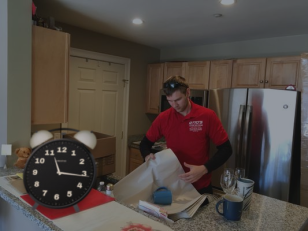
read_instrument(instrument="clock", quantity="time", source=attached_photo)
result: 11:16
